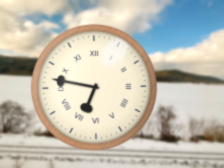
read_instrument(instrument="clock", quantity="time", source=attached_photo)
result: 6:47
